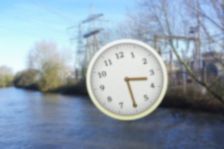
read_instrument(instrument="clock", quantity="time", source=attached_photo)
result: 3:30
